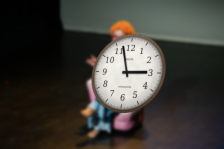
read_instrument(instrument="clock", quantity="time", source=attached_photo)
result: 2:57
